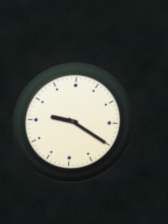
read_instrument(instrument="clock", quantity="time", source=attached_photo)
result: 9:20
